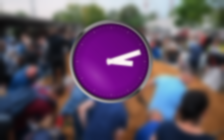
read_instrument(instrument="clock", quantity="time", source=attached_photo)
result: 3:12
